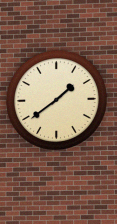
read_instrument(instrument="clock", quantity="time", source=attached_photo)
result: 1:39
